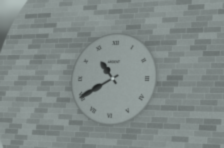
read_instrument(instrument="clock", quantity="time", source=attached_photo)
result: 10:40
